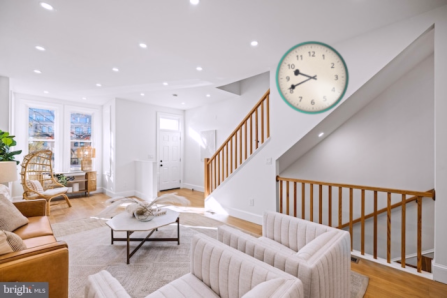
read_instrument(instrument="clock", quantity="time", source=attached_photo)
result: 9:41
